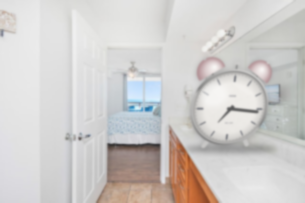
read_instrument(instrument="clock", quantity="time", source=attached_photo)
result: 7:16
